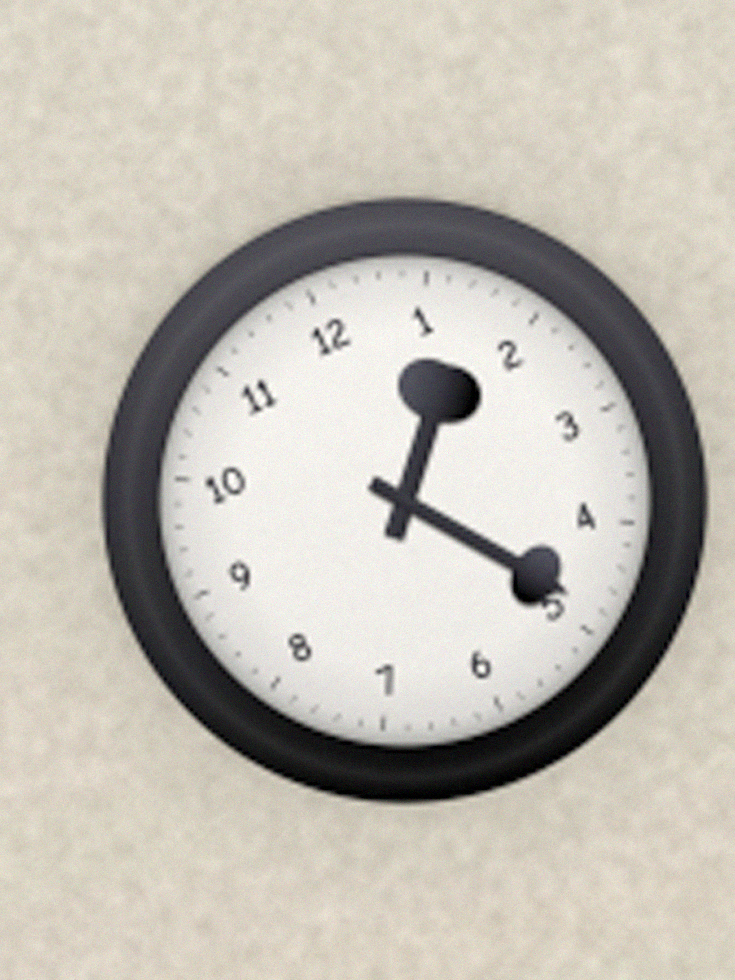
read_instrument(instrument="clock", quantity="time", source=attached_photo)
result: 1:24
